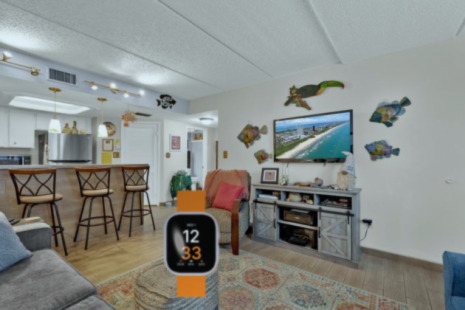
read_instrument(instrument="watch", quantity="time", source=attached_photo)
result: 12:33
